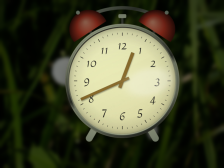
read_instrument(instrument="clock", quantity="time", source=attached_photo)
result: 12:41
